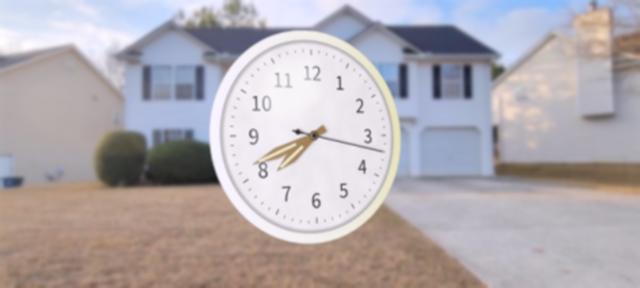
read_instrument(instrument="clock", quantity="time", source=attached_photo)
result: 7:41:17
